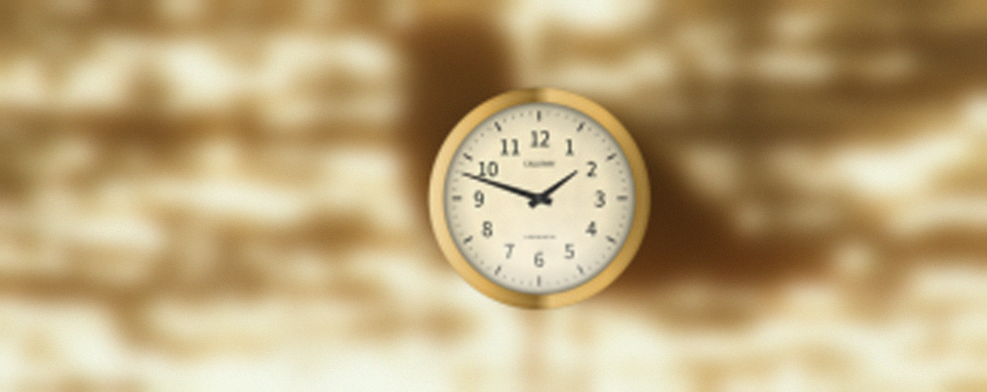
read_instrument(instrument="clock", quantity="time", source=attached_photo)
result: 1:48
